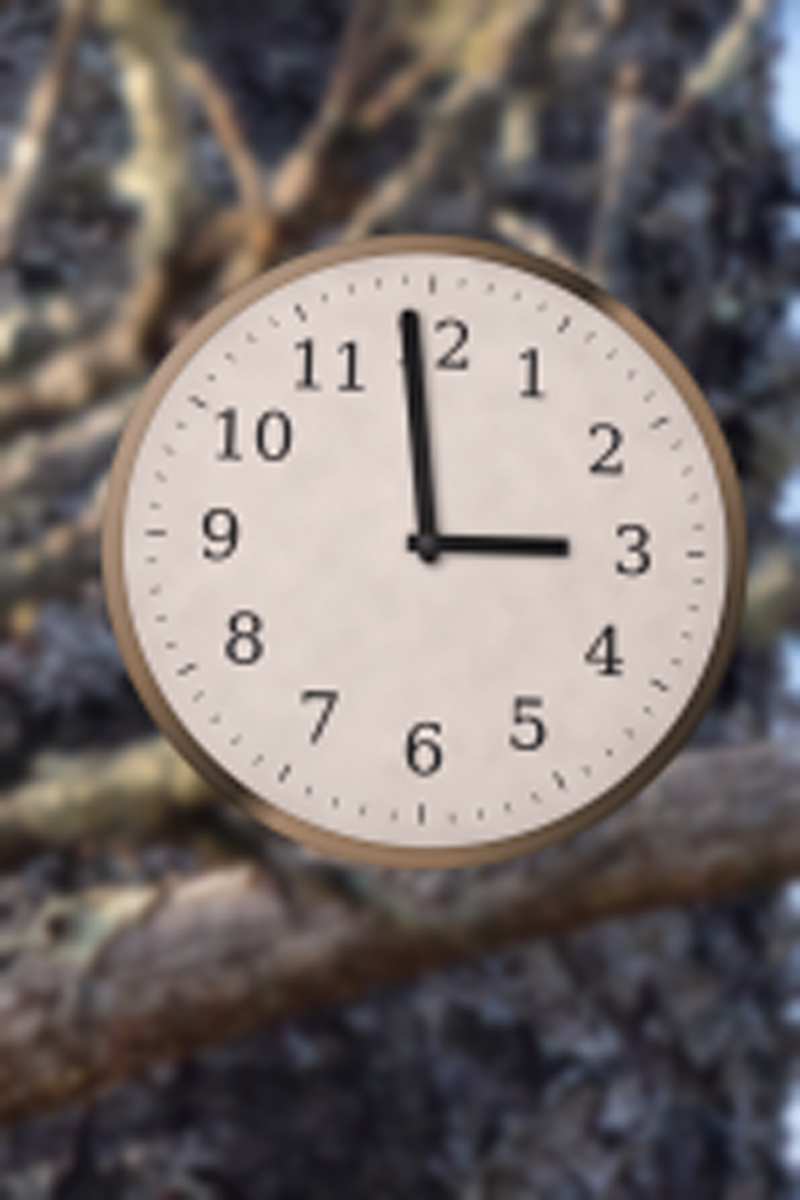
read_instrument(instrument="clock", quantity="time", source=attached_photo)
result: 2:59
